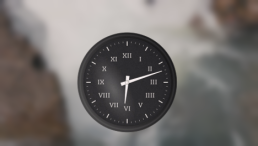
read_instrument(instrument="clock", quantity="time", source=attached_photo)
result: 6:12
